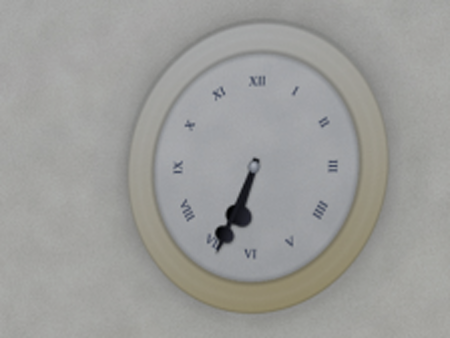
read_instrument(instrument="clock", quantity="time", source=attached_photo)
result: 6:34
